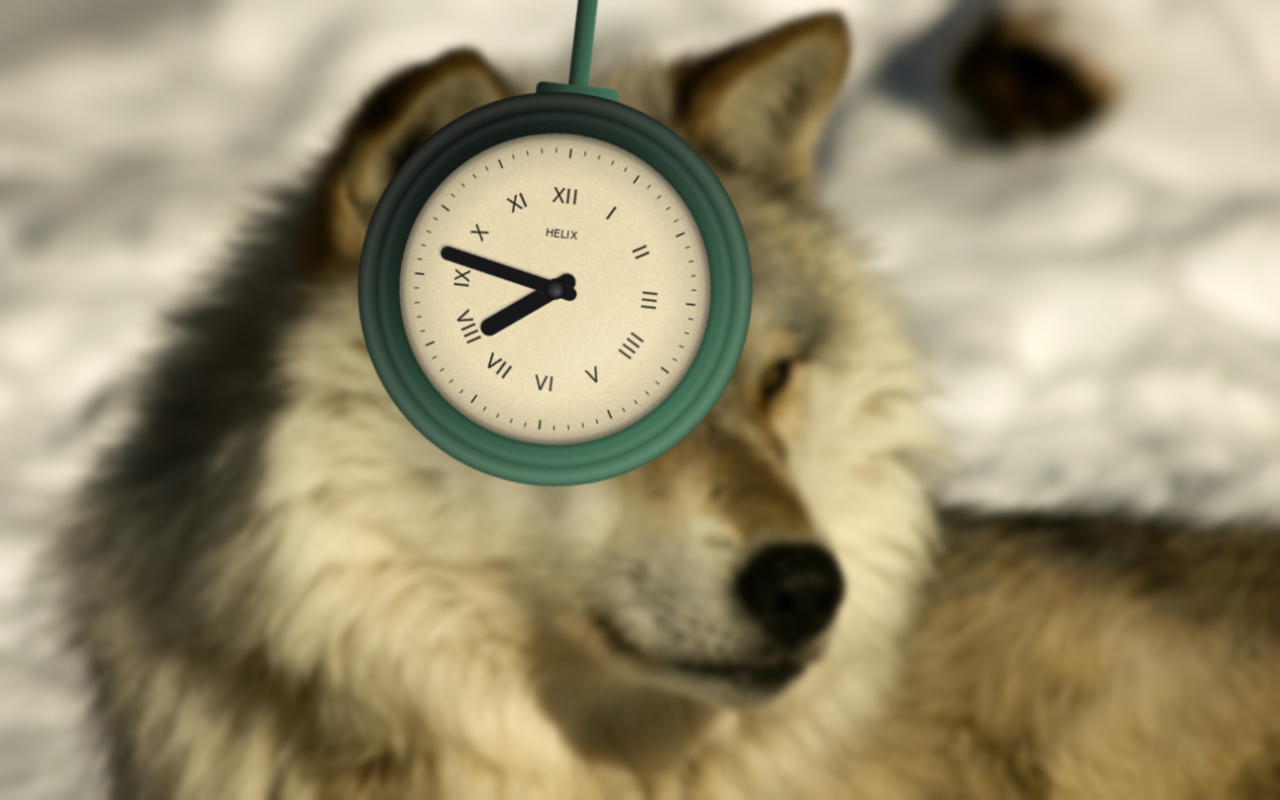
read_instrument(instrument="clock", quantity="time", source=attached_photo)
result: 7:47
